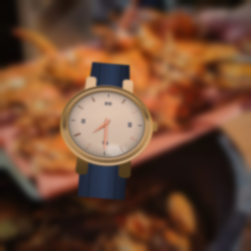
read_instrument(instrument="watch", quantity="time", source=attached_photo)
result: 7:30
